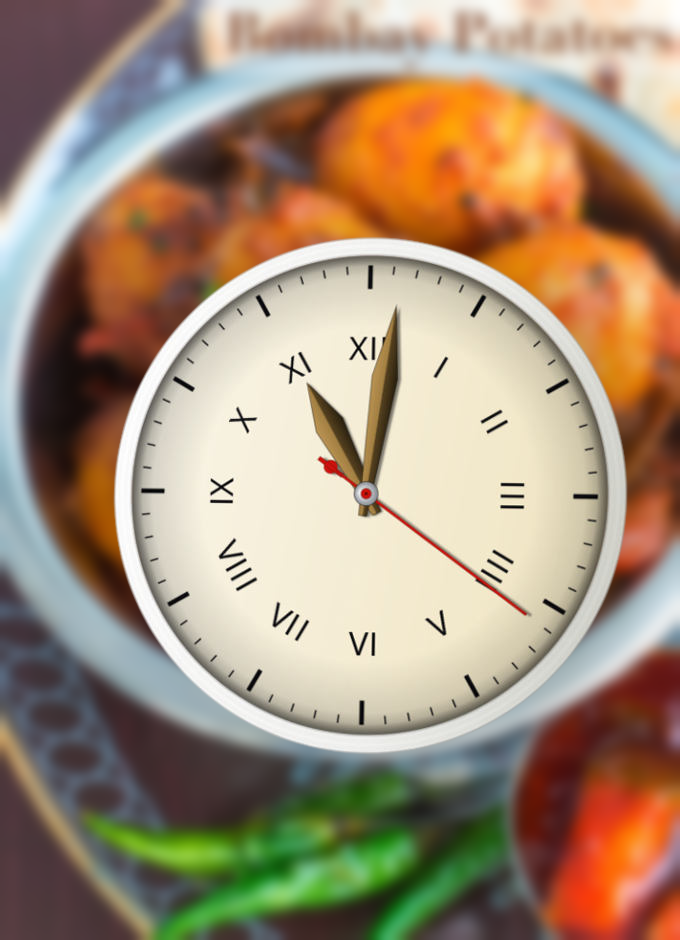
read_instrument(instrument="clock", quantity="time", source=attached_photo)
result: 11:01:21
